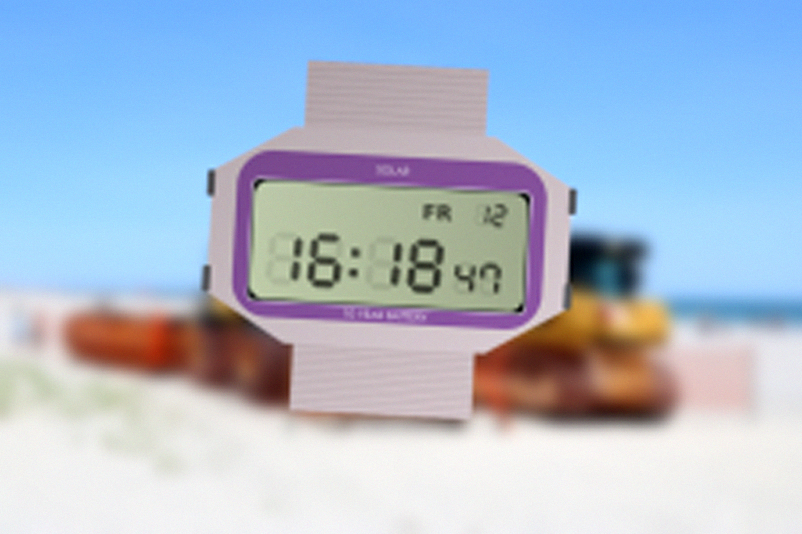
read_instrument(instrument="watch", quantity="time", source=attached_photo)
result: 16:18:47
